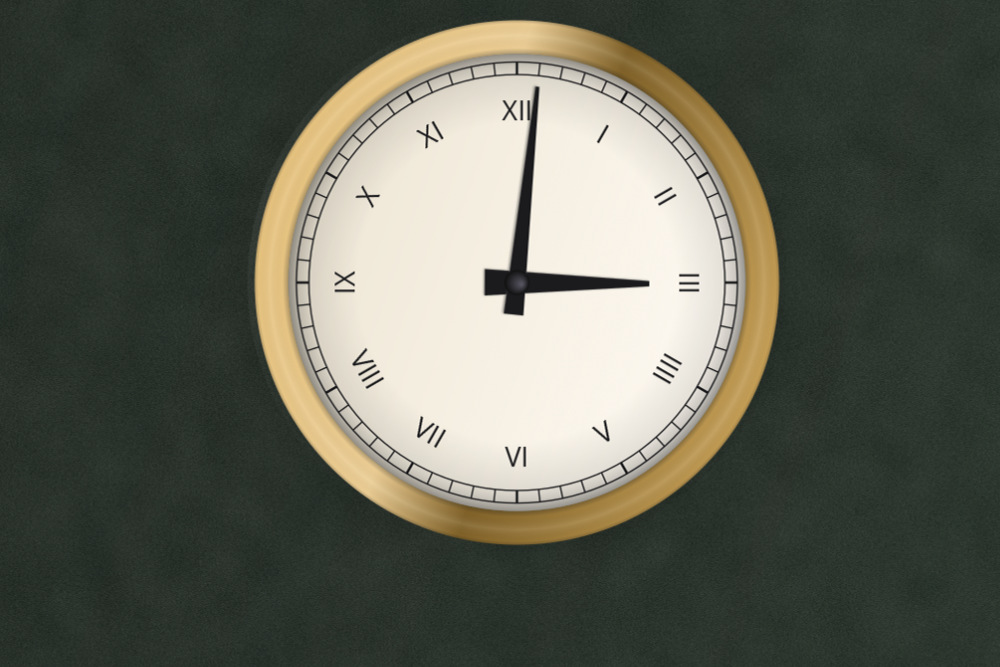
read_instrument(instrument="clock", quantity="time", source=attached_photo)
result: 3:01
